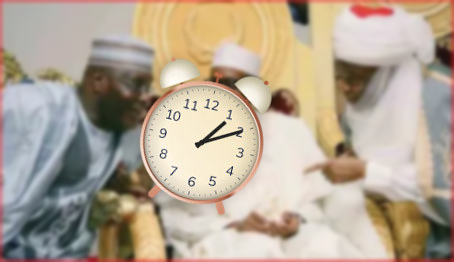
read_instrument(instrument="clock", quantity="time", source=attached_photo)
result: 1:10
